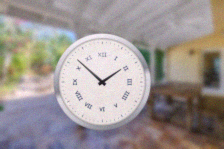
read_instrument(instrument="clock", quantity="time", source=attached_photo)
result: 1:52
